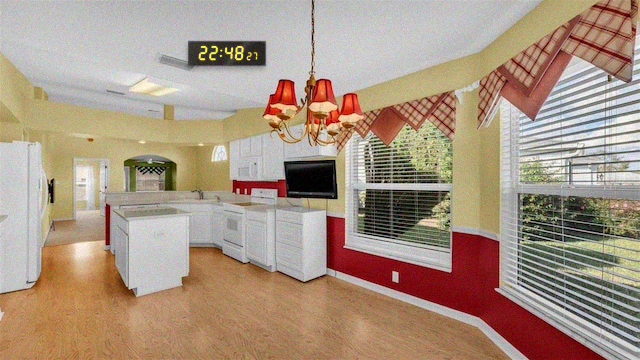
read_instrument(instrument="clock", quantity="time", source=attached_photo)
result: 22:48:27
